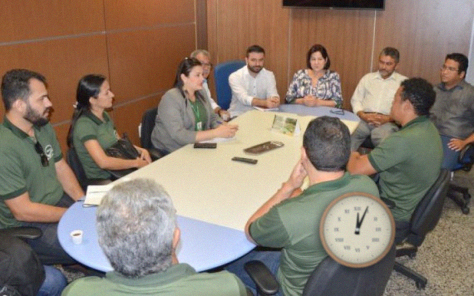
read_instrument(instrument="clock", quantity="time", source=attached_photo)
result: 12:04
